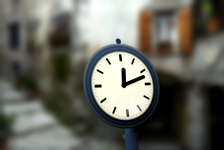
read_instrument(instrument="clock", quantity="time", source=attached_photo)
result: 12:12
